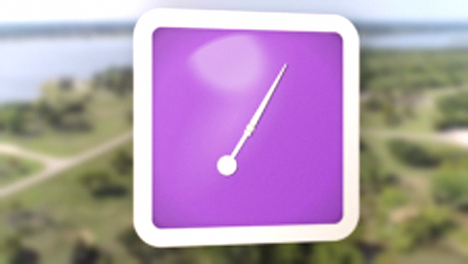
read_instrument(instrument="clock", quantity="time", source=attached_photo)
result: 7:05
